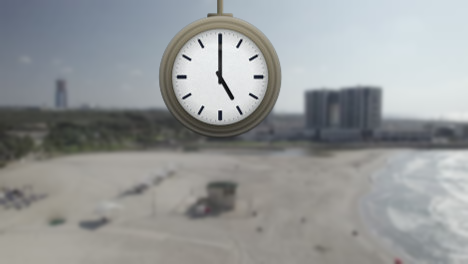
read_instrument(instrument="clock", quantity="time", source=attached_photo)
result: 5:00
